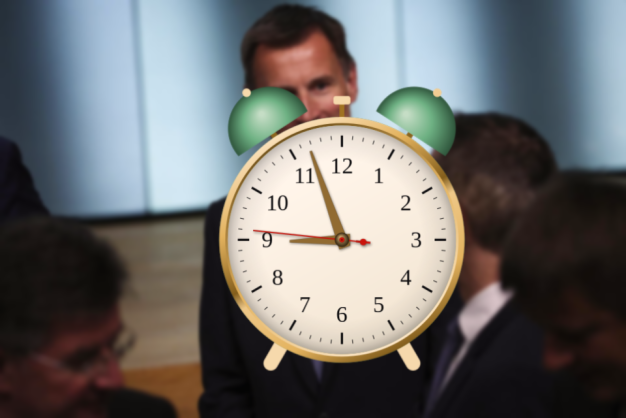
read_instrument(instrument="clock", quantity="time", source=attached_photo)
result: 8:56:46
